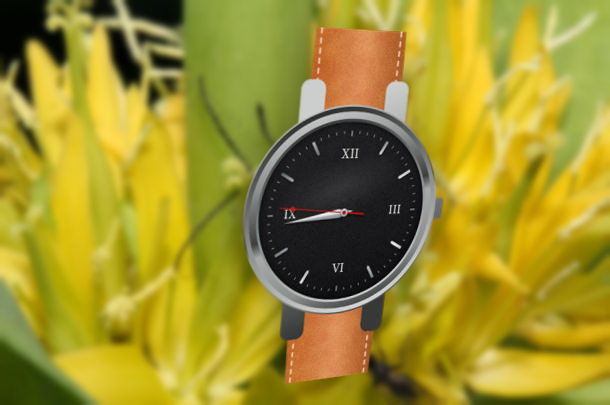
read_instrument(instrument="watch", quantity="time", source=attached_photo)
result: 8:43:46
